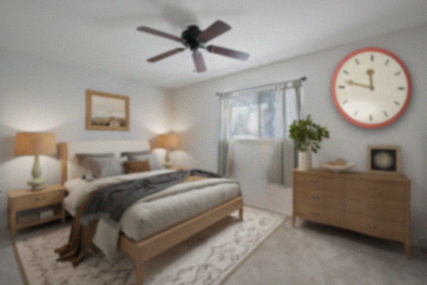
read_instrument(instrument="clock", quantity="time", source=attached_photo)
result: 11:47
